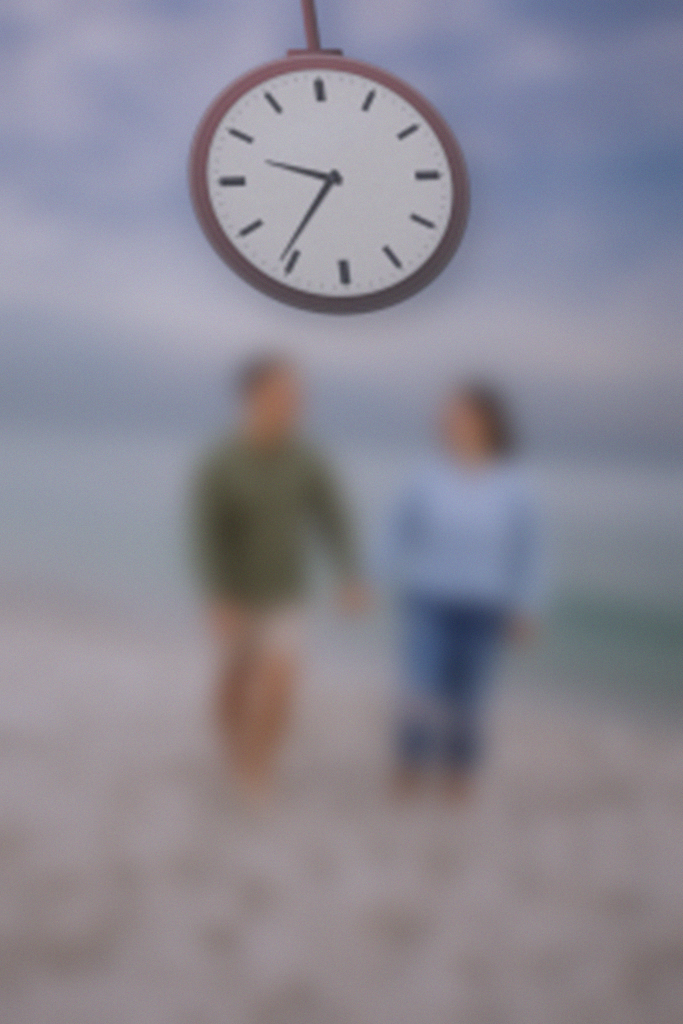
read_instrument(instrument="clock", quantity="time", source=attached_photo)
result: 9:36
